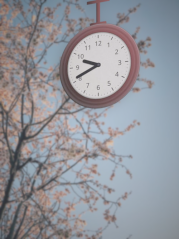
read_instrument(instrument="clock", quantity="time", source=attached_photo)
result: 9:41
